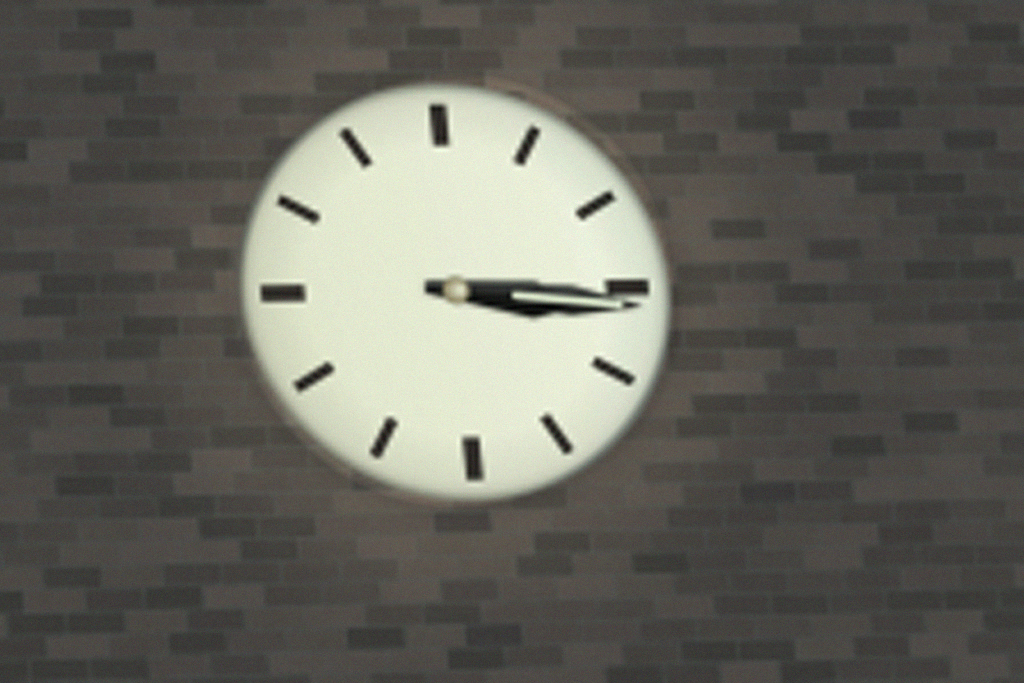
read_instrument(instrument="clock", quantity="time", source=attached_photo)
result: 3:16
